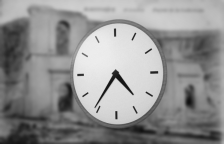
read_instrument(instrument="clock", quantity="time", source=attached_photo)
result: 4:36
